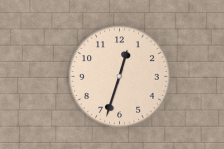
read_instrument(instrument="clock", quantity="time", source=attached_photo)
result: 12:33
